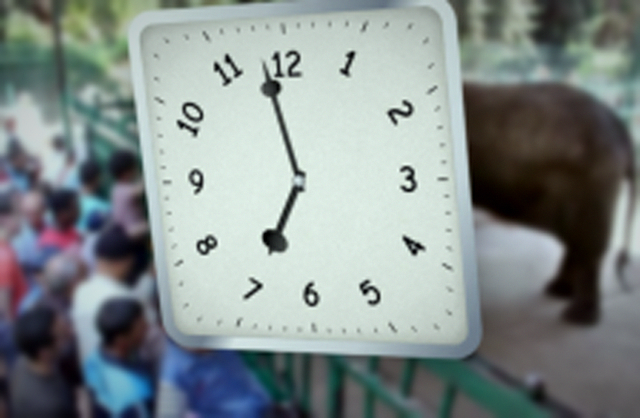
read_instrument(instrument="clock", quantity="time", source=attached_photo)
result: 6:58
